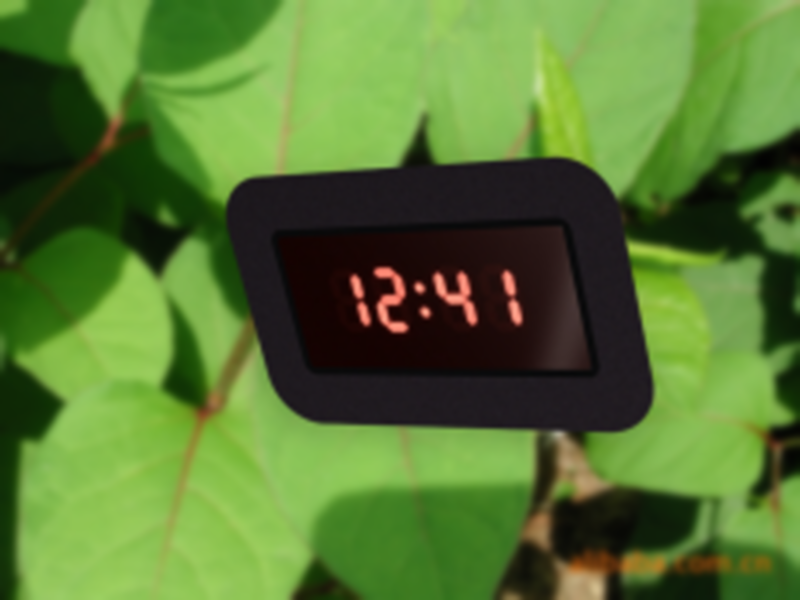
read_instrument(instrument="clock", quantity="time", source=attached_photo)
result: 12:41
